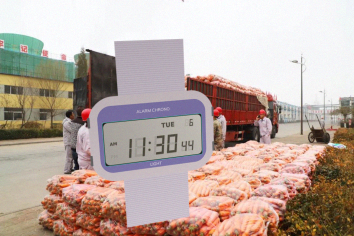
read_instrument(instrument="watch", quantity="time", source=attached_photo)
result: 11:30:44
